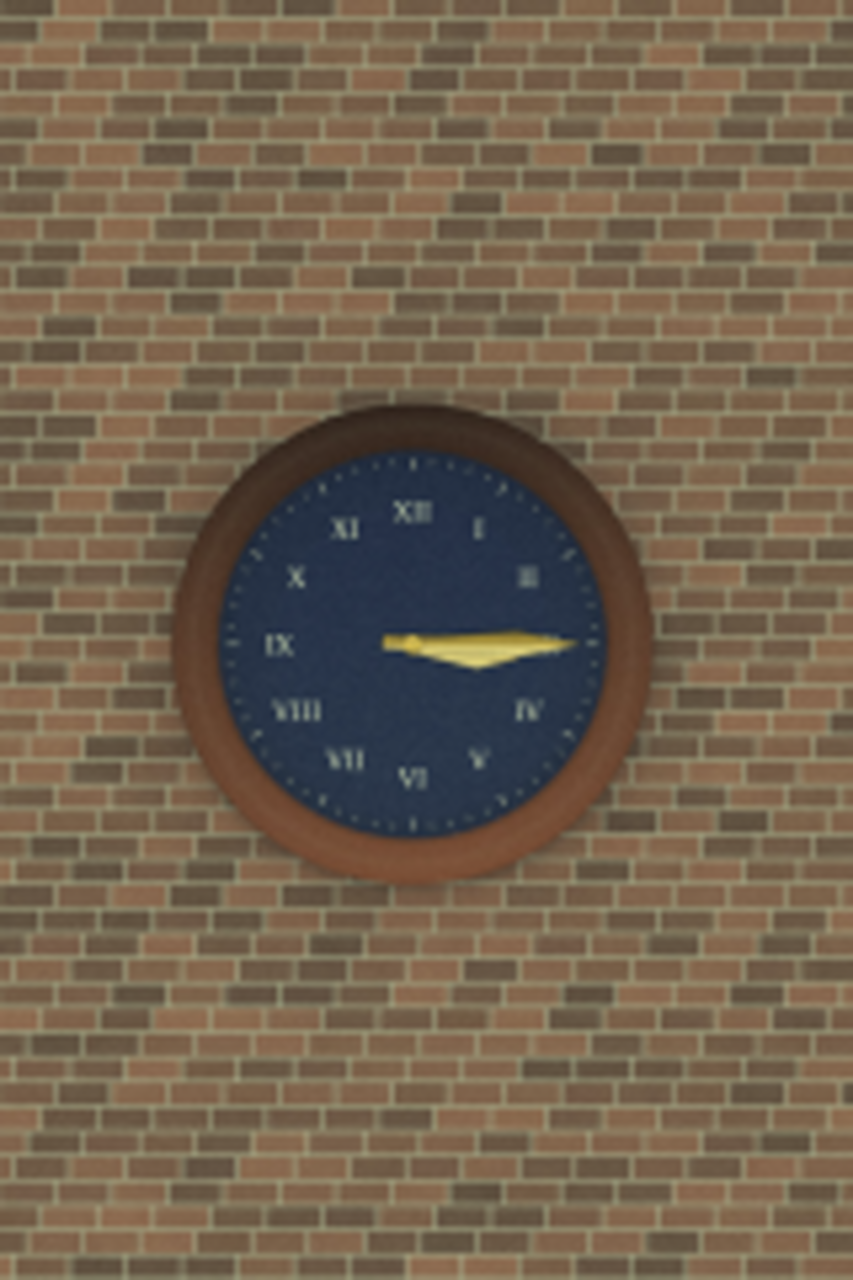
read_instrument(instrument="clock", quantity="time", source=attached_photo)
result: 3:15
